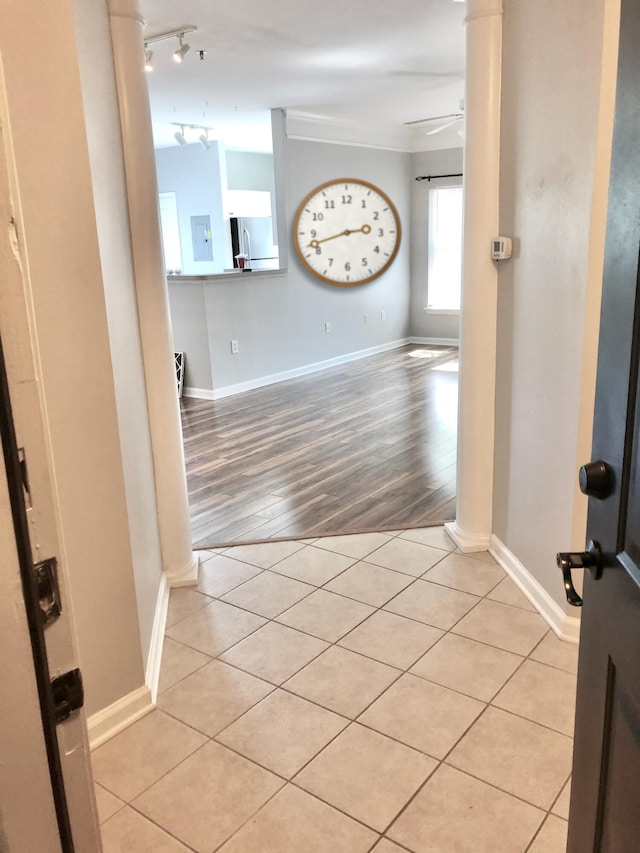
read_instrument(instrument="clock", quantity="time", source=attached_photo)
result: 2:42
